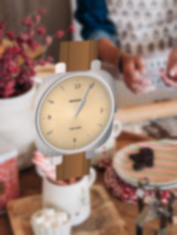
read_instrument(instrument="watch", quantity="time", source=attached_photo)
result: 1:04
